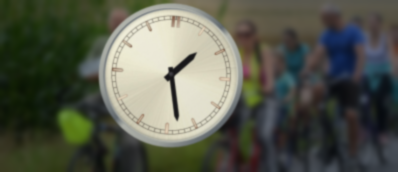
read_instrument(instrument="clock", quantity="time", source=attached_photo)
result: 1:28
